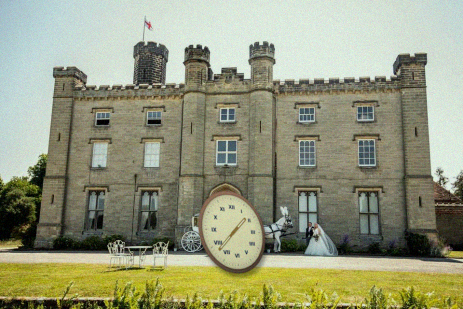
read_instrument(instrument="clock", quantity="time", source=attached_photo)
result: 1:38
